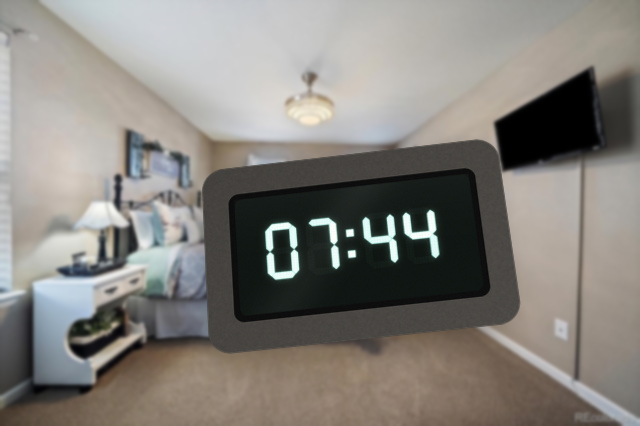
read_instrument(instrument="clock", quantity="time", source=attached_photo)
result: 7:44
